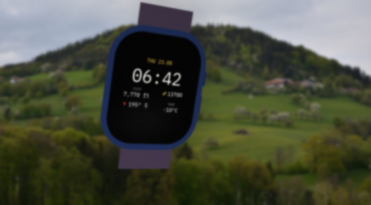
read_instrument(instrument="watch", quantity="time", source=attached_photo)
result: 6:42
